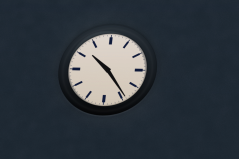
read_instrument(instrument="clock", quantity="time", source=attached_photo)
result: 10:24
